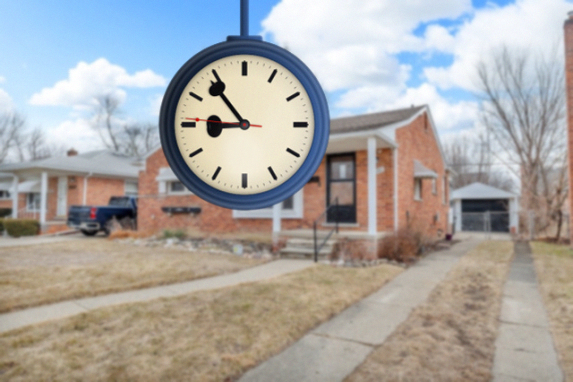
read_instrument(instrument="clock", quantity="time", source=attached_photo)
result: 8:53:46
